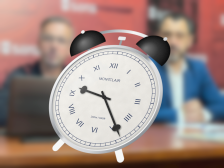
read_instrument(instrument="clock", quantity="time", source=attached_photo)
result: 9:24
